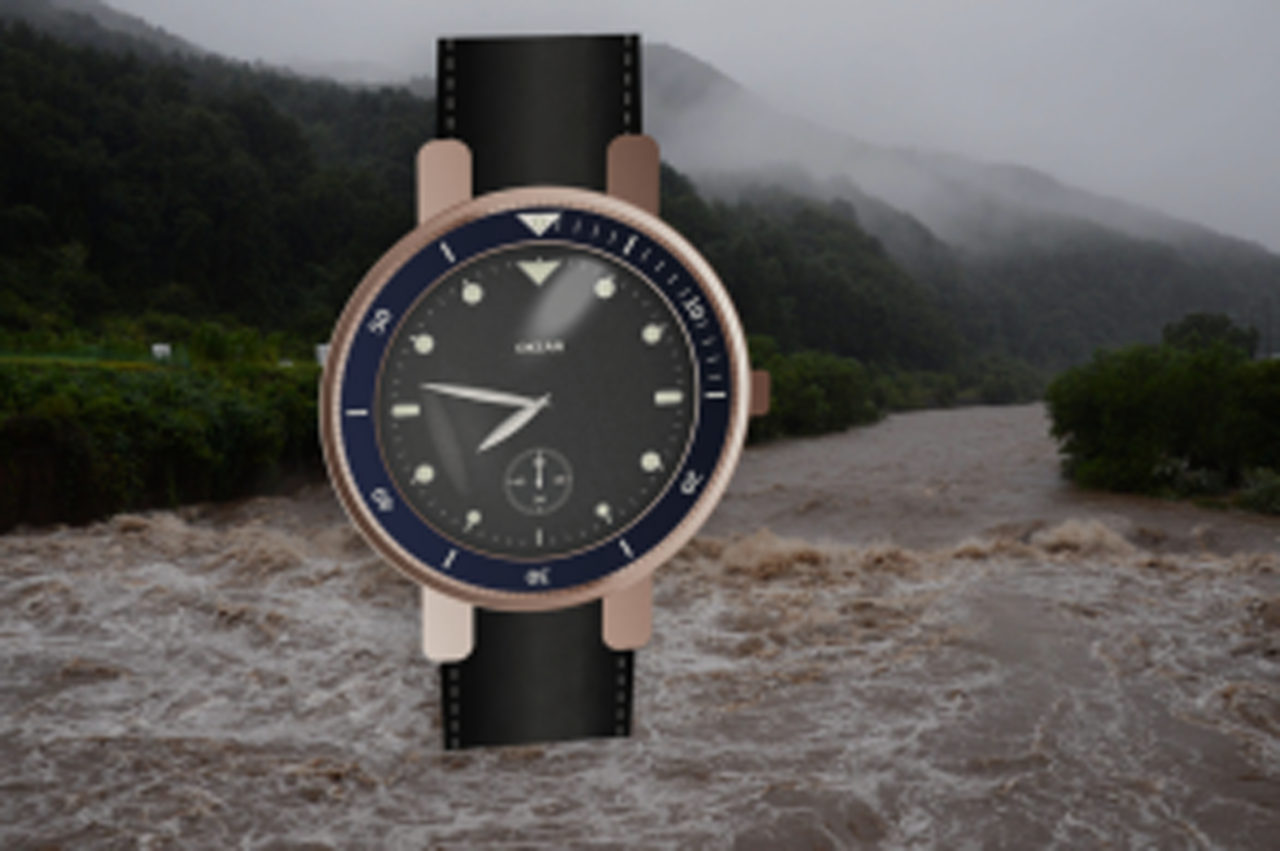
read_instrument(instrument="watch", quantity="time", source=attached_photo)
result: 7:47
